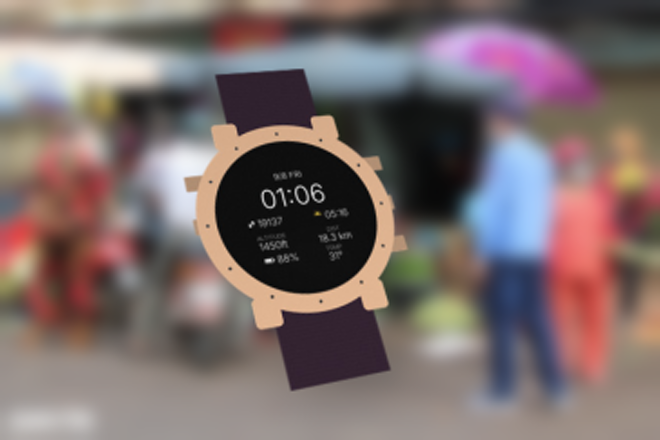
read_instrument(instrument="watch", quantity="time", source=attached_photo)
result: 1:06
